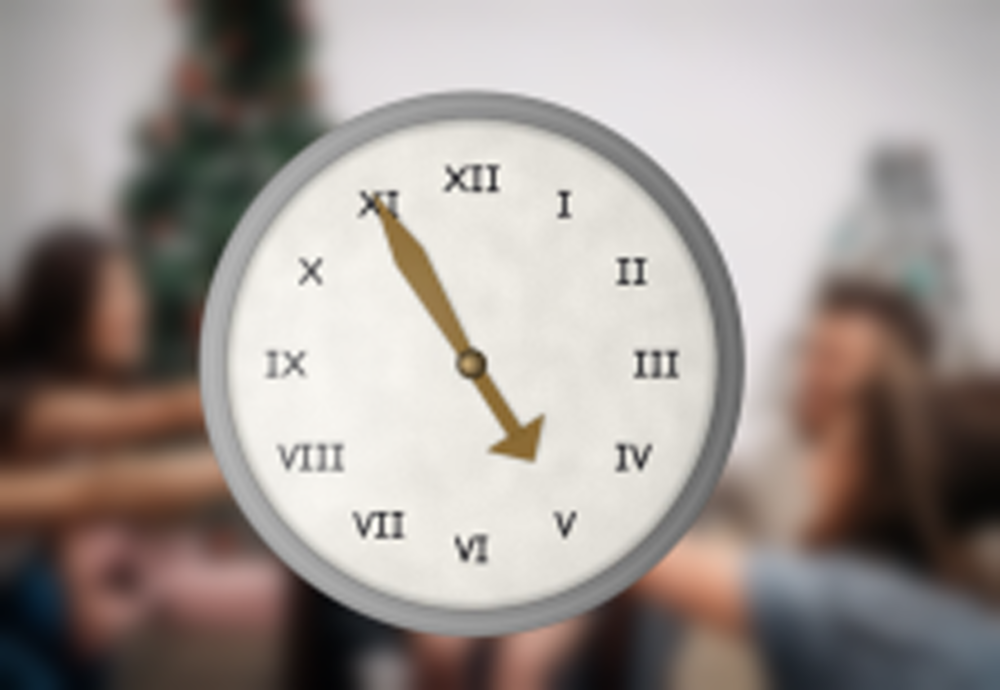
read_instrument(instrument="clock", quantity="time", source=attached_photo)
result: 4:55
